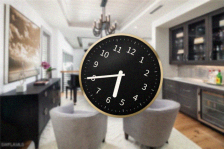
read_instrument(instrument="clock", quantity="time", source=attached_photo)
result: 5:40
